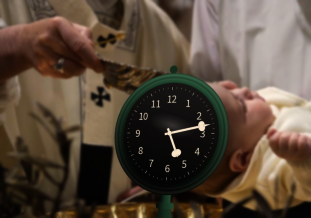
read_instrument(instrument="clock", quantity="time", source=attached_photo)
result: 5:13
